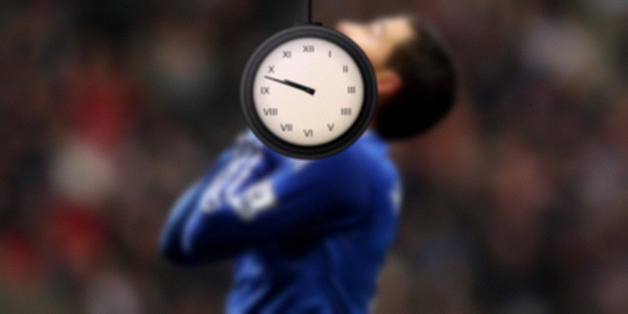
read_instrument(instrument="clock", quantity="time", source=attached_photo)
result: 9:48
